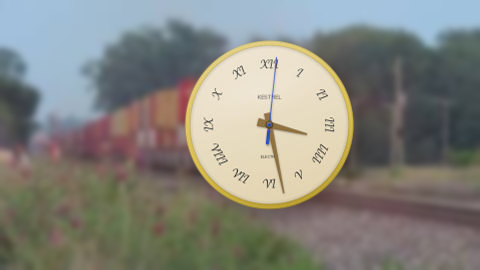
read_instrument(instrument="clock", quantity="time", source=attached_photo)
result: 3:28:01
